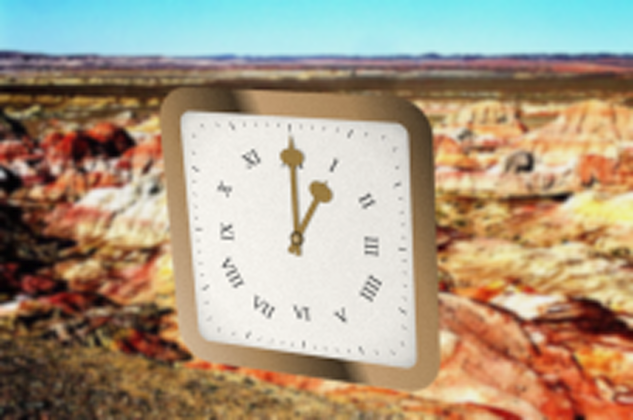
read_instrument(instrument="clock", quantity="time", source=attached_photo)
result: 1:00
